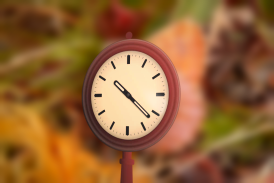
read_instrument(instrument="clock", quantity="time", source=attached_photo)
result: 10:22
